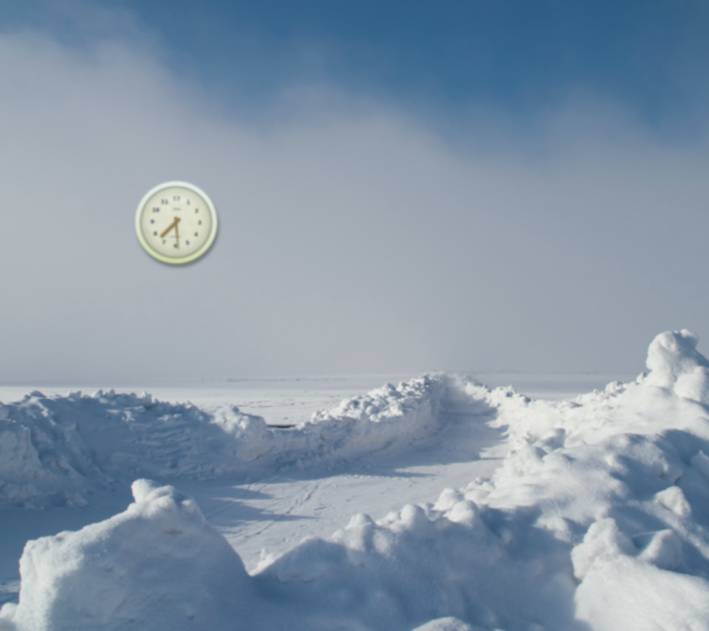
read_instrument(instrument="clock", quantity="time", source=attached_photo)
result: 7:29
